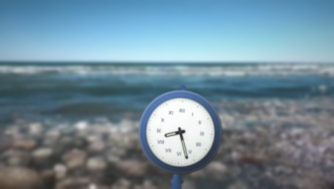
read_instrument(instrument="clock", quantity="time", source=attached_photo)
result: 8:27
